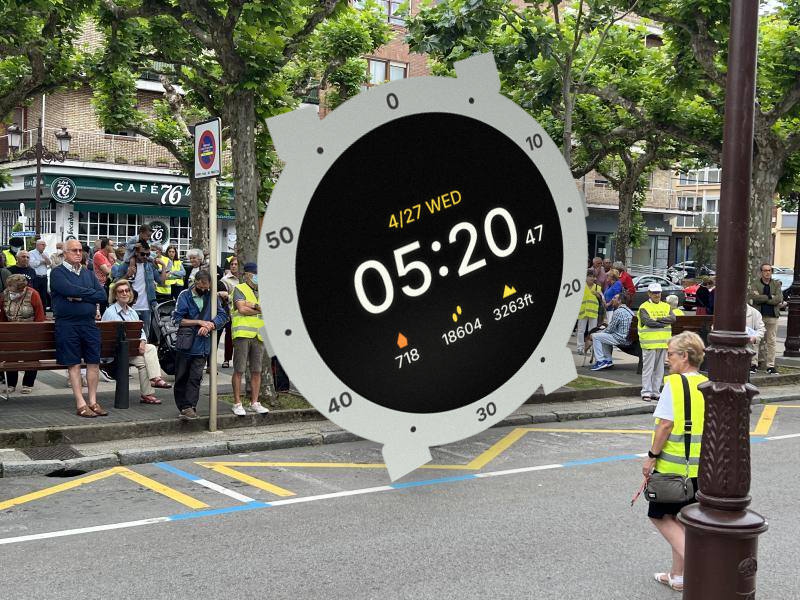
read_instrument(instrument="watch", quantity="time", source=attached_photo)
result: 5:20:47
